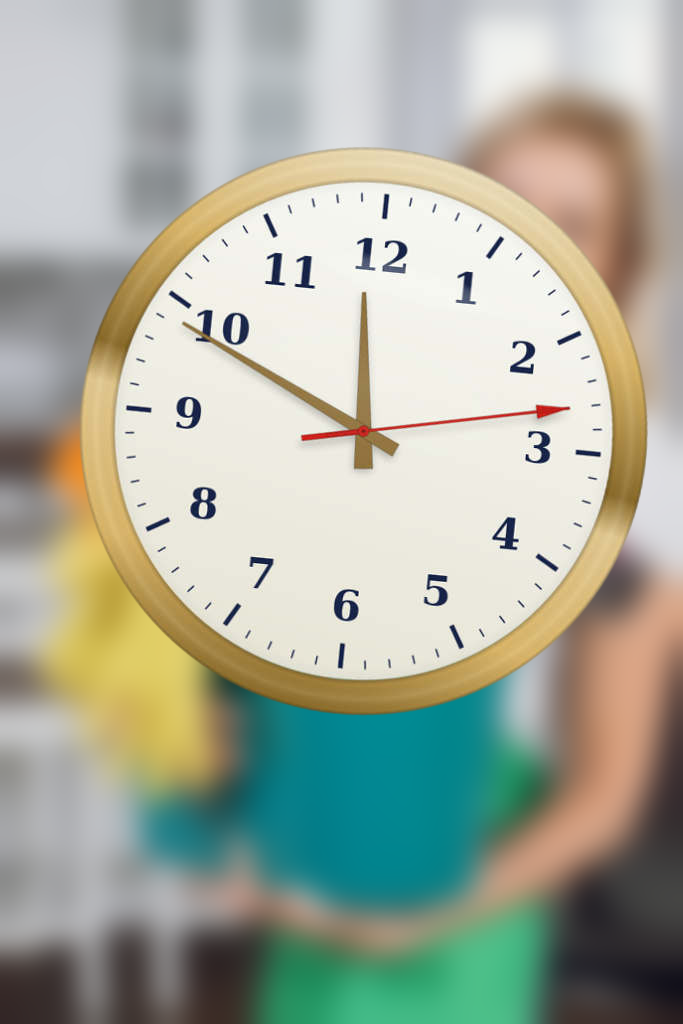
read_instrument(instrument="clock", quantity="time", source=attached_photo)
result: 11:49:13
